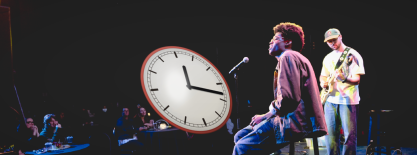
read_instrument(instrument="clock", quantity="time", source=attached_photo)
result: 12:18
